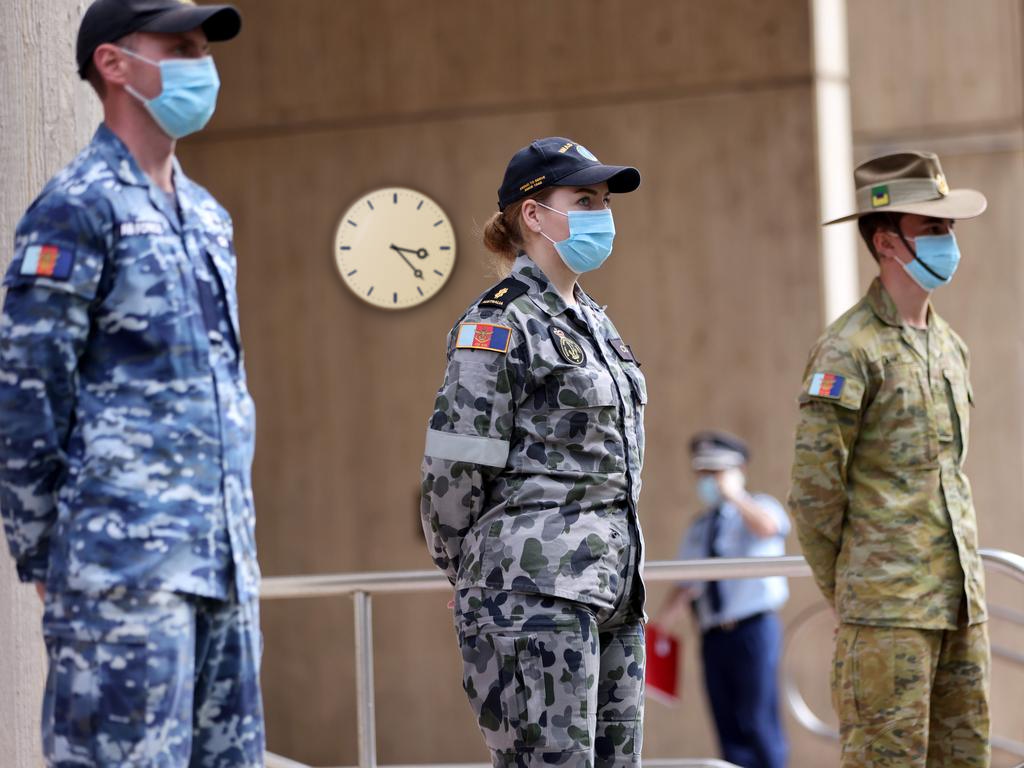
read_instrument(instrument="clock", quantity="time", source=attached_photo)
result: 3:23
